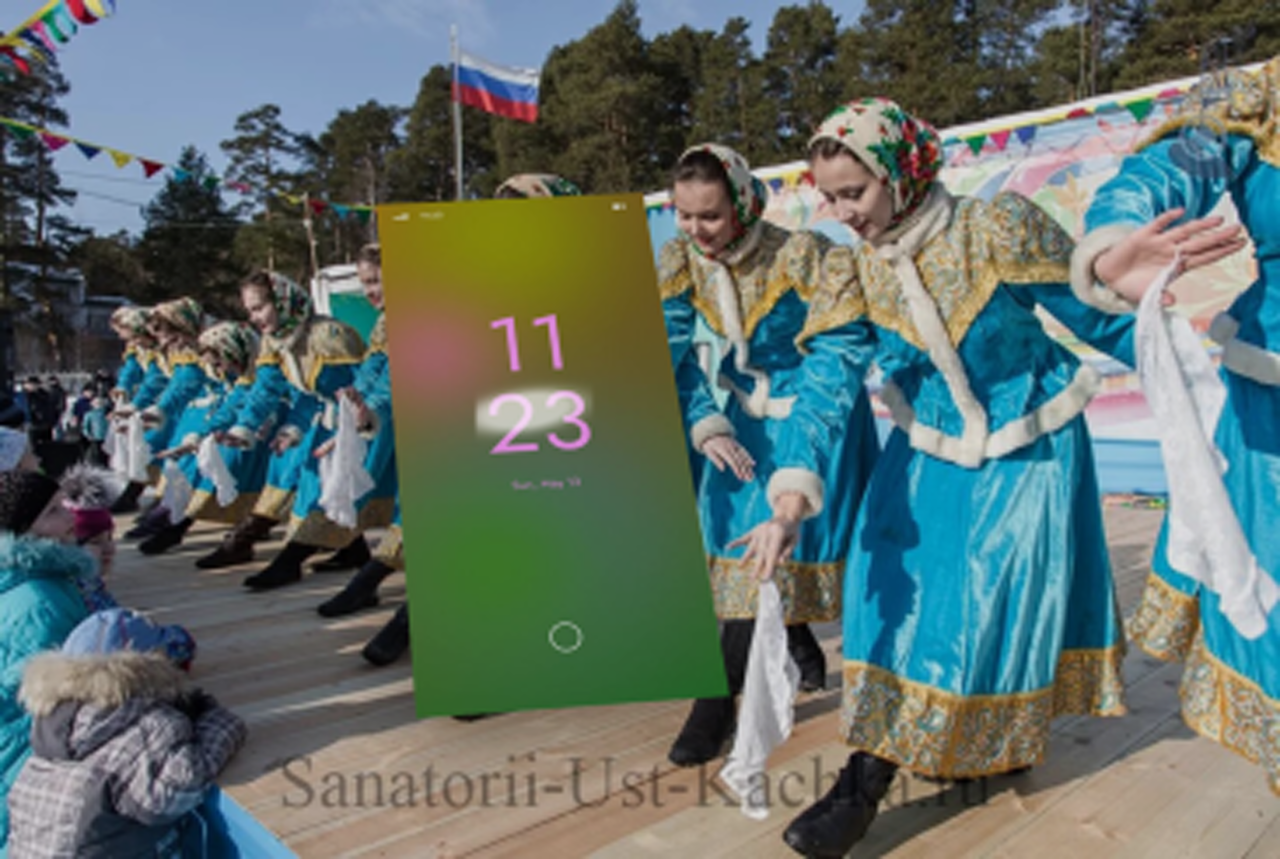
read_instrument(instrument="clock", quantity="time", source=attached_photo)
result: 11:23
